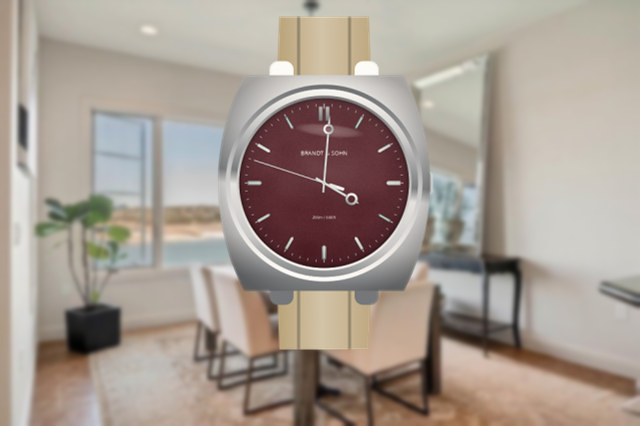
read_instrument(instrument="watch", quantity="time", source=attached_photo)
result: 4:00:48
